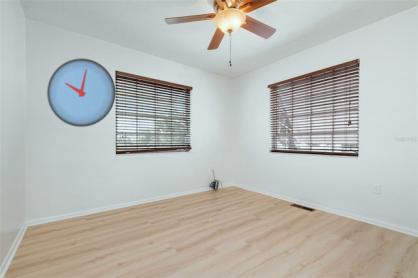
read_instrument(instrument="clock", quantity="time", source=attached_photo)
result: 10:02
